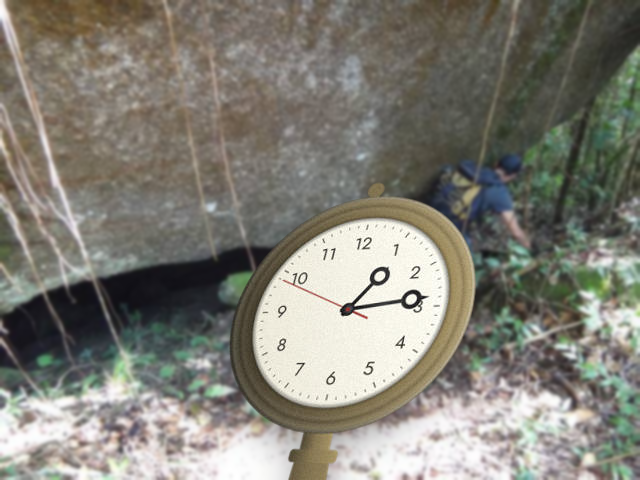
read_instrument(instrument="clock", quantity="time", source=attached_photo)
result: 1:13:49
